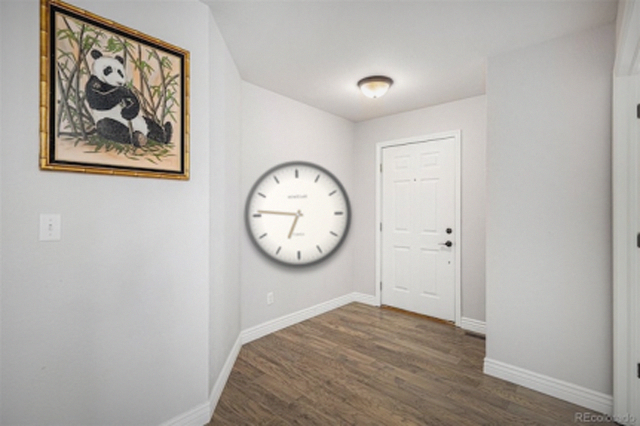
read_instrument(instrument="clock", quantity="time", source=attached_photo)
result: 6:46
